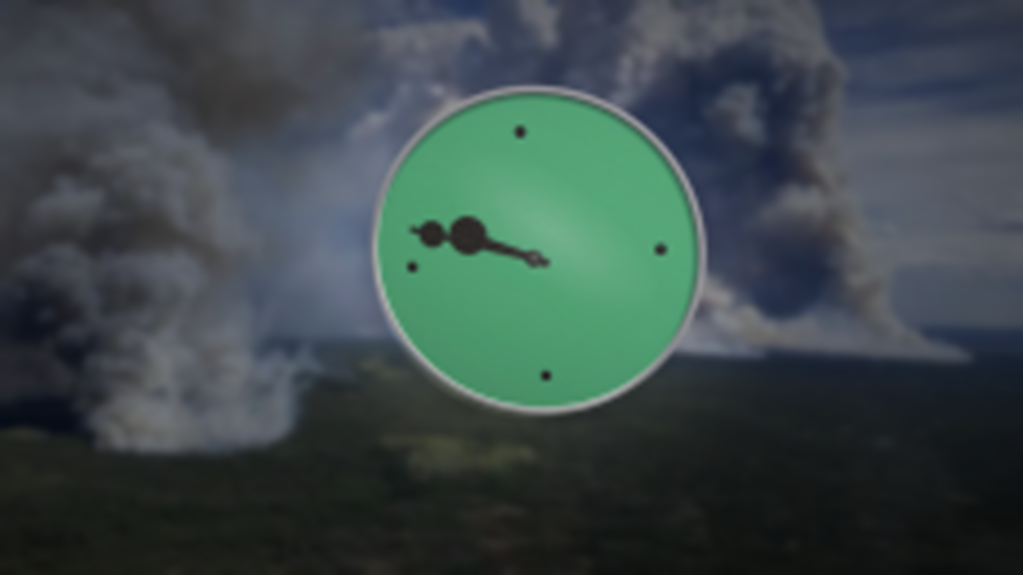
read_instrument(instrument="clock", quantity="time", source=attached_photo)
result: 9:48
